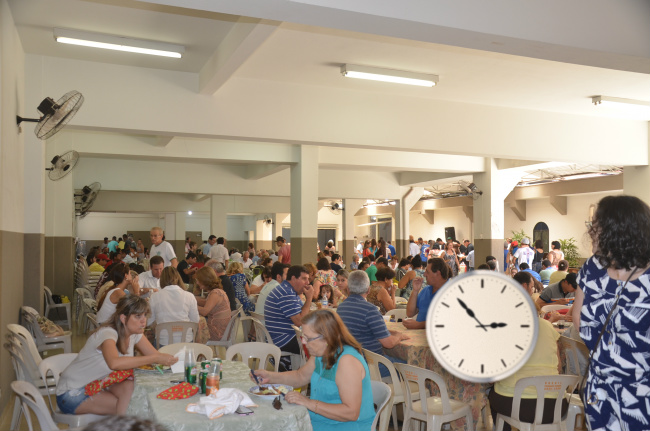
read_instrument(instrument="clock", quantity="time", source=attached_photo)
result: 2:53
